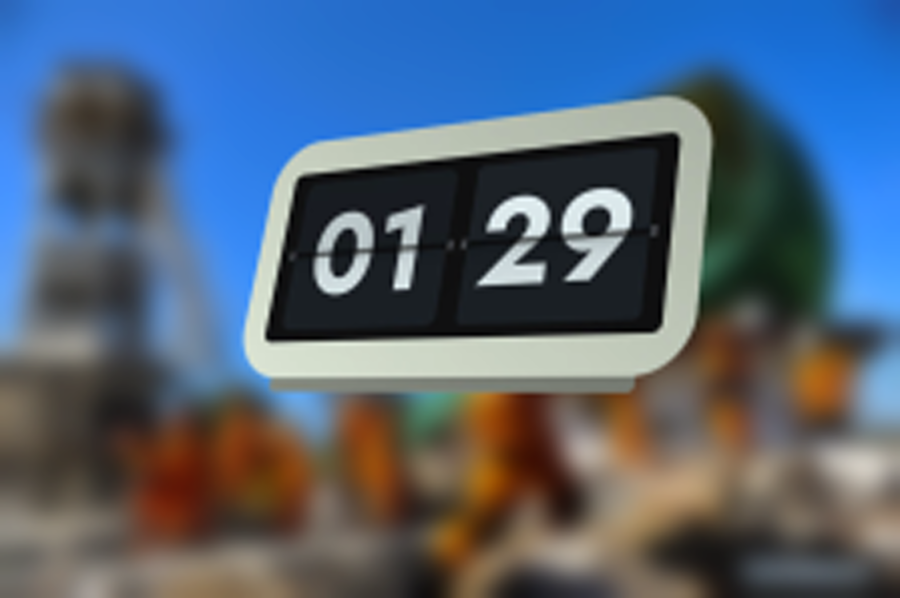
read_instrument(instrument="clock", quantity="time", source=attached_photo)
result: 1:29
